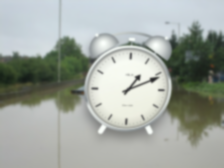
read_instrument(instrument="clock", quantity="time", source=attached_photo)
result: 1:11
